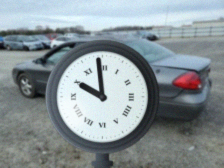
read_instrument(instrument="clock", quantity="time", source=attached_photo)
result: 9:59
